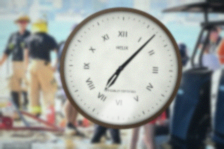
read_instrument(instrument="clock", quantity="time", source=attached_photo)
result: 7:07
